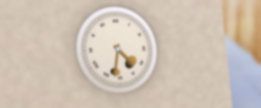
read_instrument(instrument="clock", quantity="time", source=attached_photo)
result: 4:32
